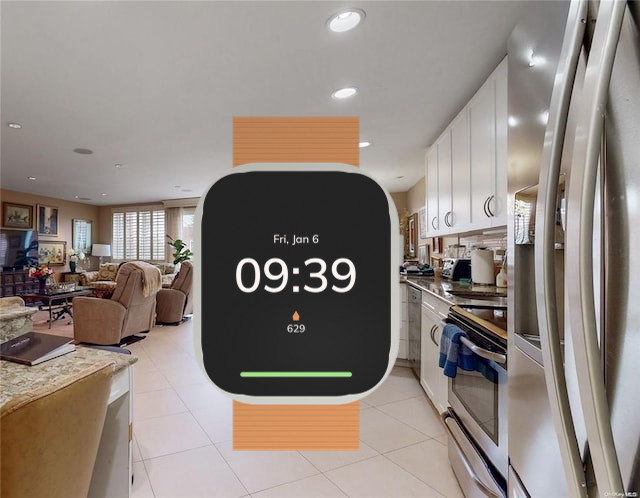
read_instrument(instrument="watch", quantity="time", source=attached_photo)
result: 9:39
